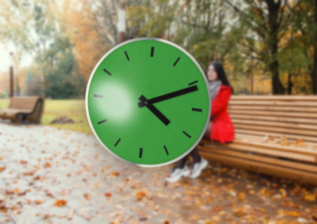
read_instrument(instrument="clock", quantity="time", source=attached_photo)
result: 4:11
